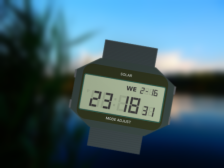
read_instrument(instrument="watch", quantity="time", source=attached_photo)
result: 23:18:31
